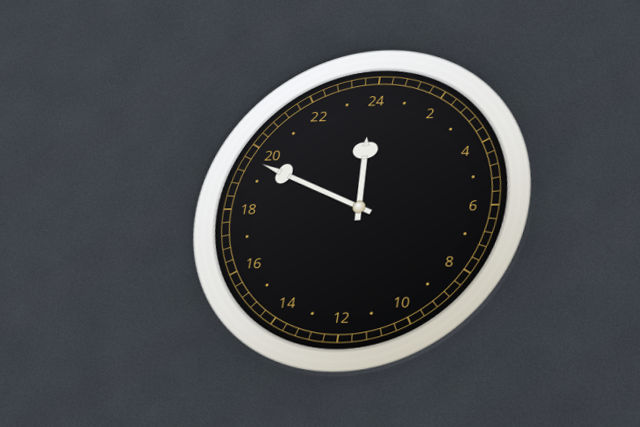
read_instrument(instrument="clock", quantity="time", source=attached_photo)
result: 23:49
